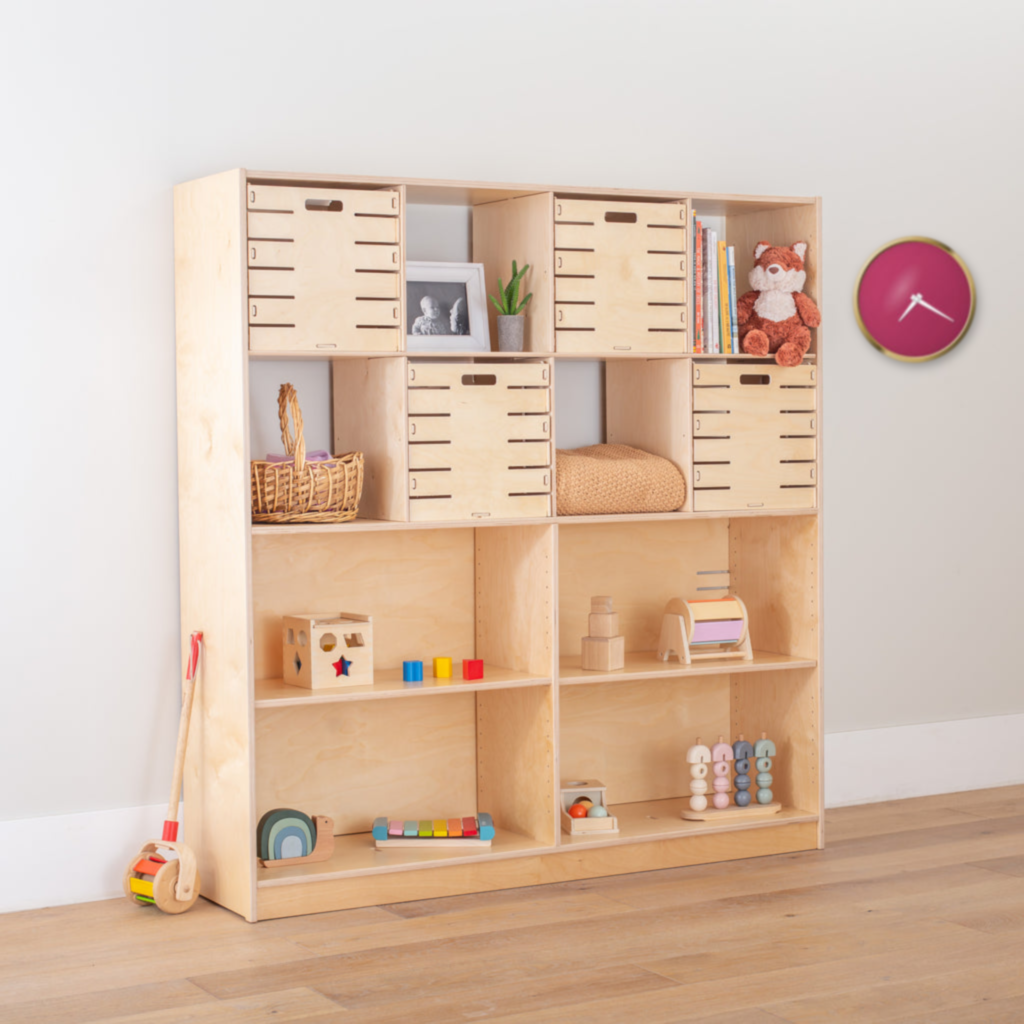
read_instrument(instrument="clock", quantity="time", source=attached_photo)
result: 7:20
